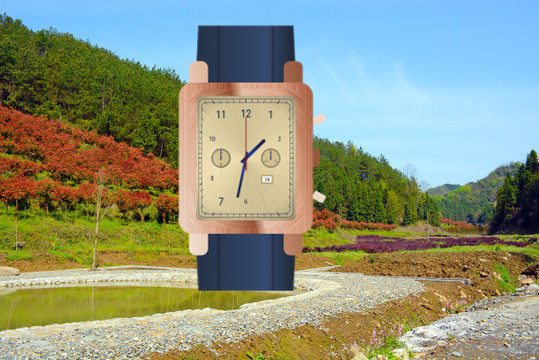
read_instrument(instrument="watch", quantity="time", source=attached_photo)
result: 1:32
